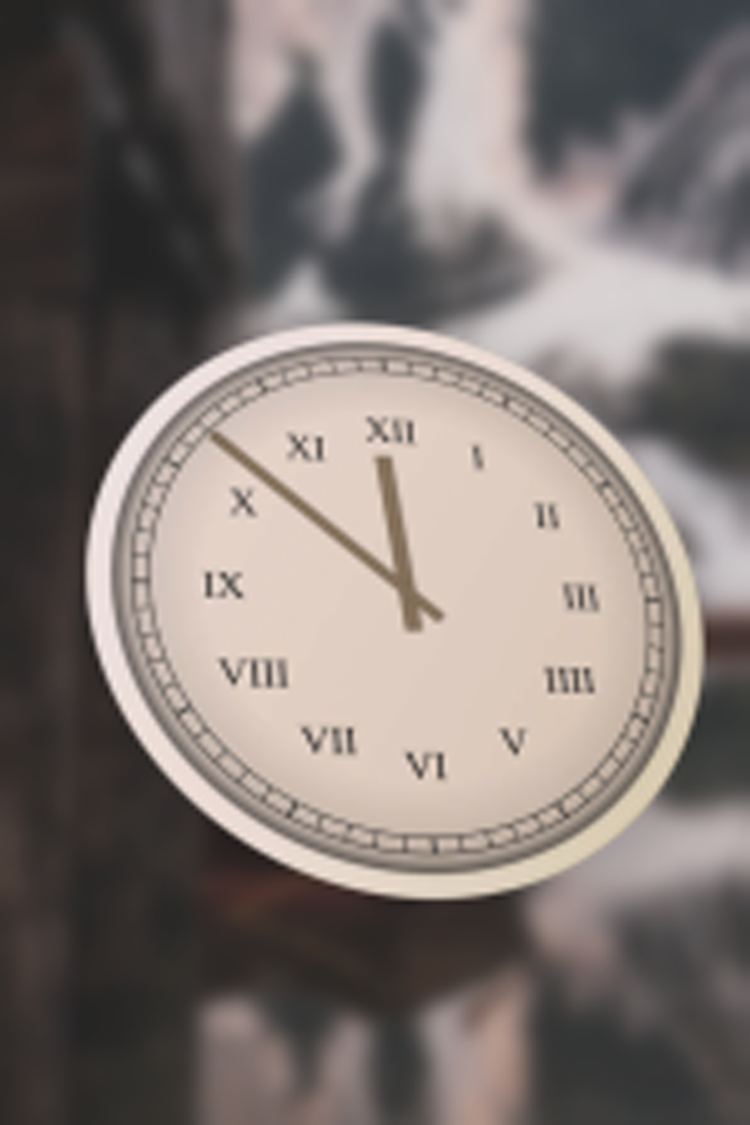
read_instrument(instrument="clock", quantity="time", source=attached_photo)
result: 11:52
